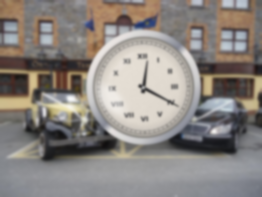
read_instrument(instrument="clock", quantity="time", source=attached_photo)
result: 12:20
